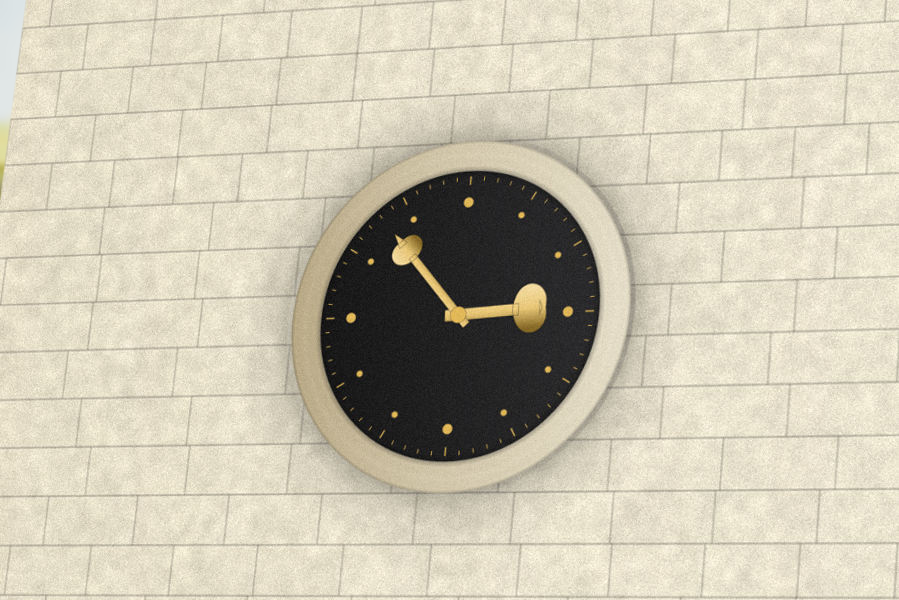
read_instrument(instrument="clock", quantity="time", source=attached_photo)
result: 2:53
